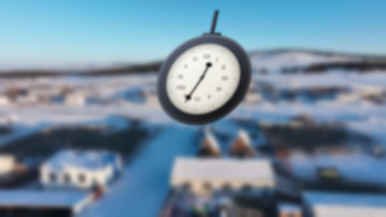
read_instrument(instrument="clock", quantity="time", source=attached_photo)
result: 12:34
